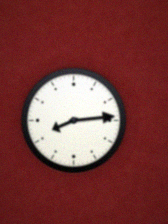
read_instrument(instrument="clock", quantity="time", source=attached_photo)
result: 8:14
